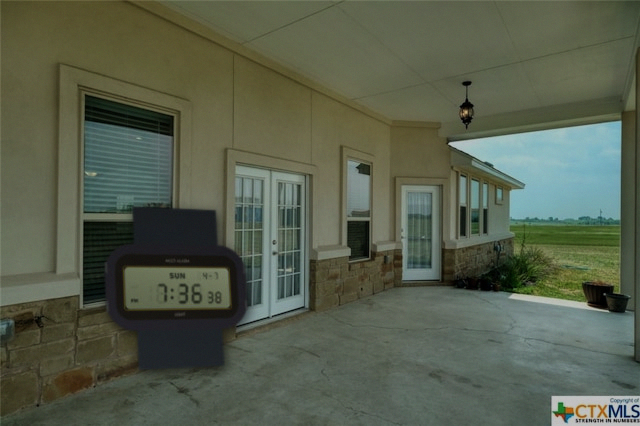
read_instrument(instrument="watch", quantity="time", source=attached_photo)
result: 7:36:38
